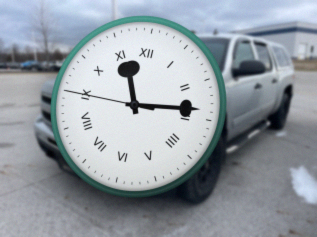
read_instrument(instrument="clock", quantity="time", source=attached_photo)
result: 11:13:45
